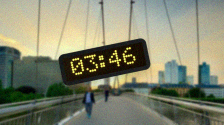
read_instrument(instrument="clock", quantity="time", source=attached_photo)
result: 3:46
